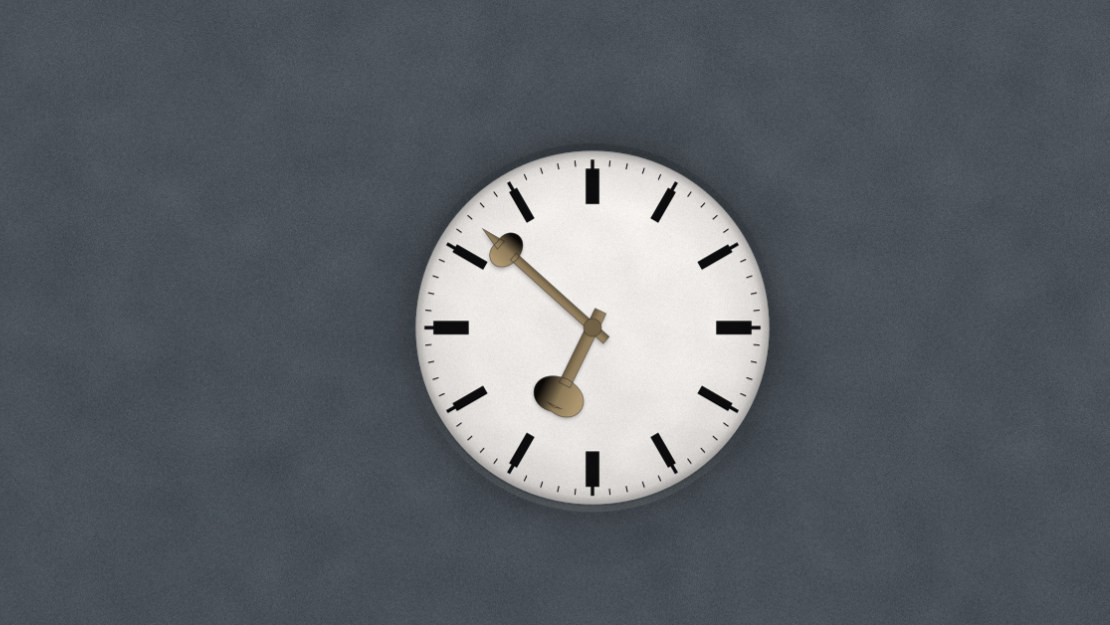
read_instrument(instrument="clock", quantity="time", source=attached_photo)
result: 6:52
